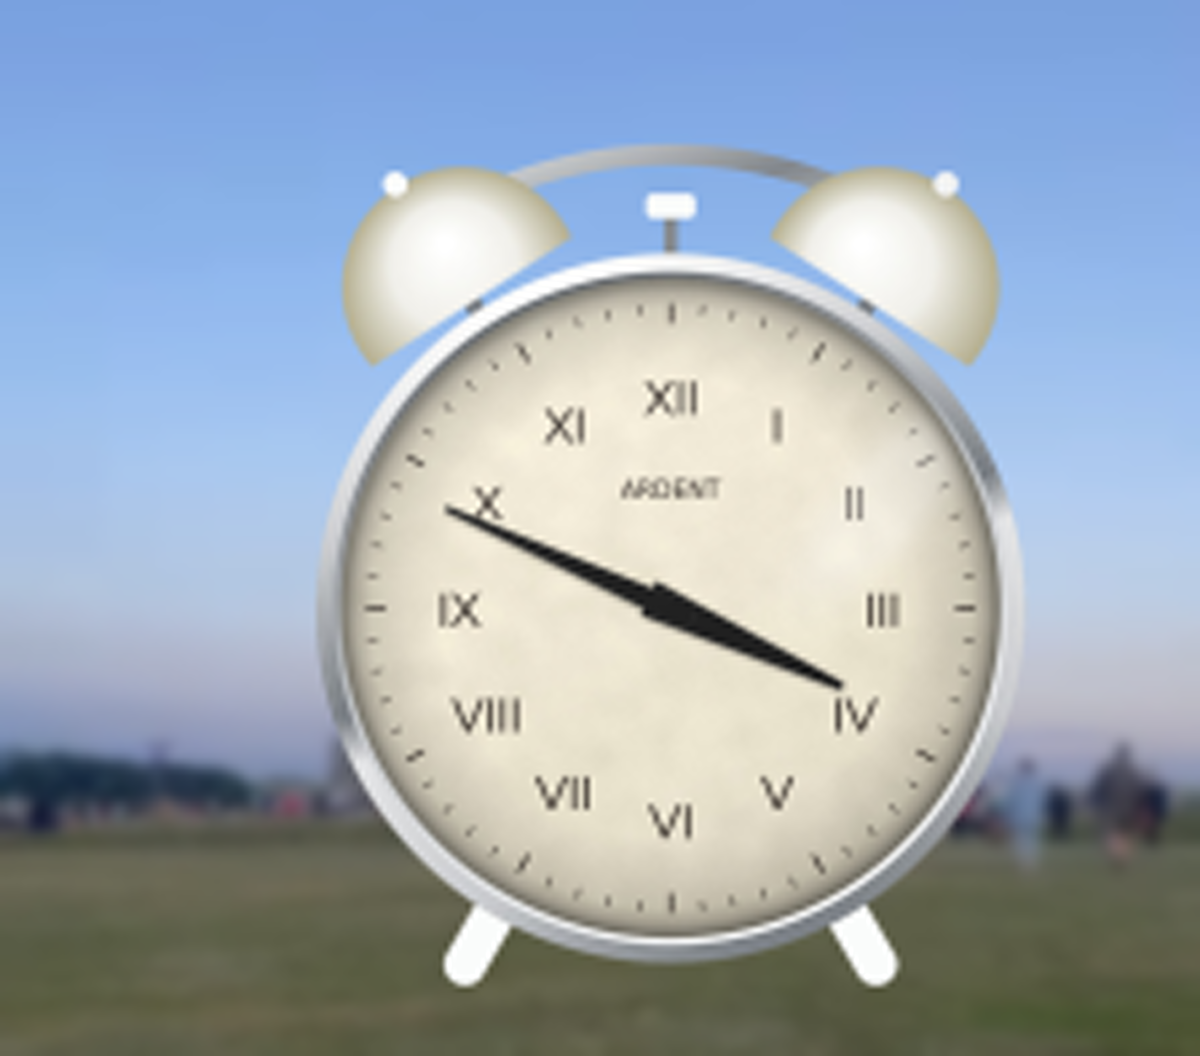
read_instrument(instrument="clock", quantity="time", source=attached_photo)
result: 3:49
